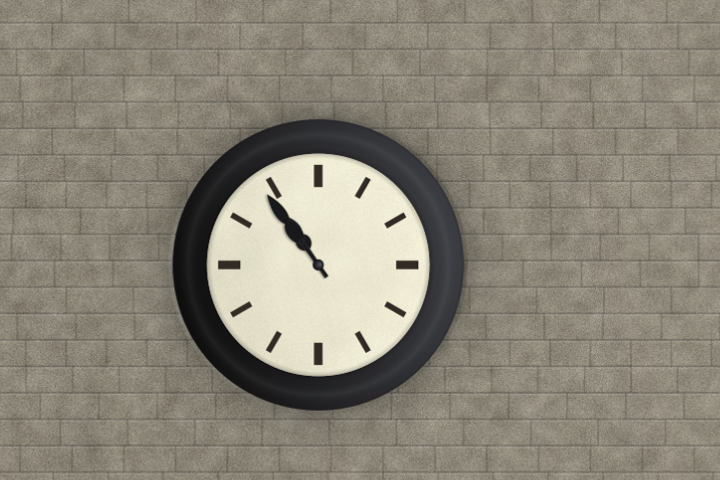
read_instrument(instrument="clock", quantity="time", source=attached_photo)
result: 10:54
